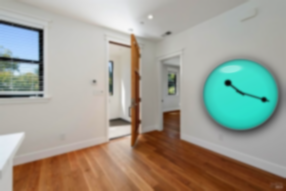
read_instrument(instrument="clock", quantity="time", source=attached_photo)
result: 10:18
